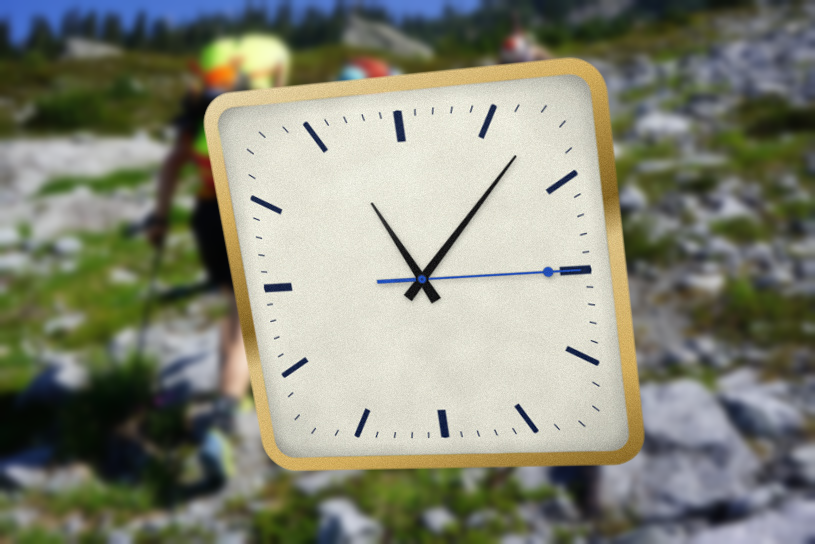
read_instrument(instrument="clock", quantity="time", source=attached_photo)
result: 11:07:15
